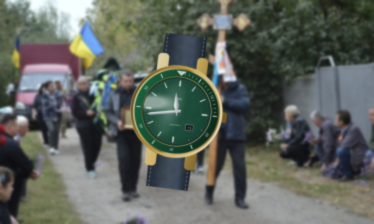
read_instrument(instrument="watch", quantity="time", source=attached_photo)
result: 11:43
